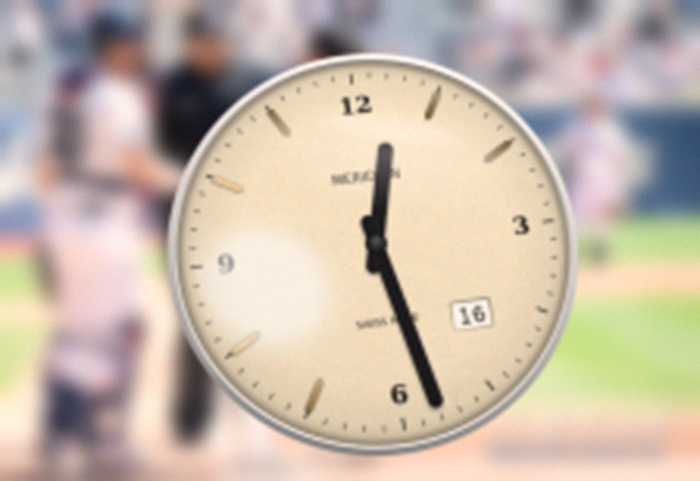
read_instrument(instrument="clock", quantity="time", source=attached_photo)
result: 12:28
